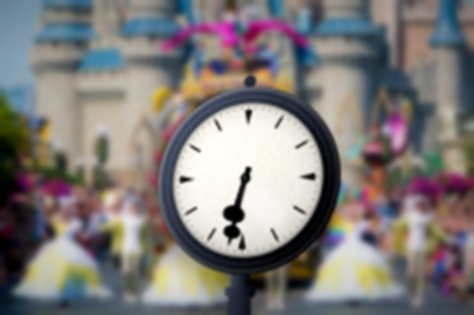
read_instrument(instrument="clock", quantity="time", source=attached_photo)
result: 6:32
